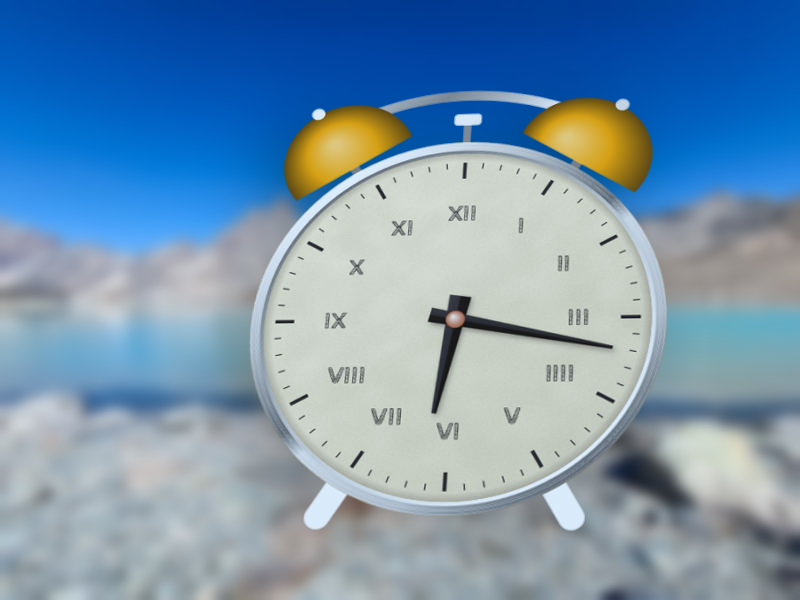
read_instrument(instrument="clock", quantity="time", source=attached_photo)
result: 6:17
